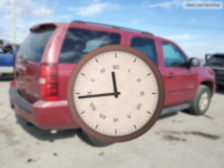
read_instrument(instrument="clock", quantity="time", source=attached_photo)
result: 11:44
